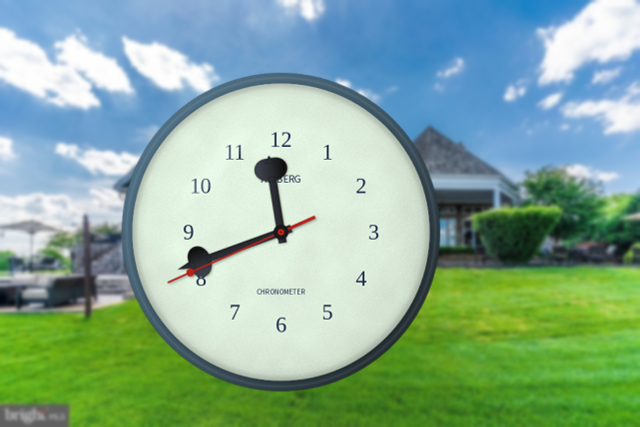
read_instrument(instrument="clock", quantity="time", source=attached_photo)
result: 11:41:41
